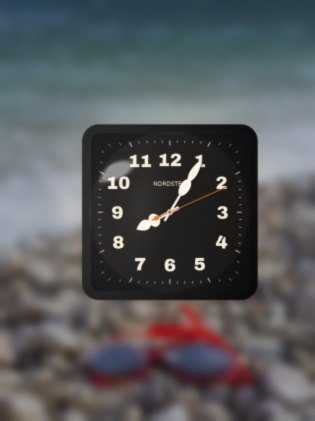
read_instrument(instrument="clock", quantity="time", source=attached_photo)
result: 8:05:11
